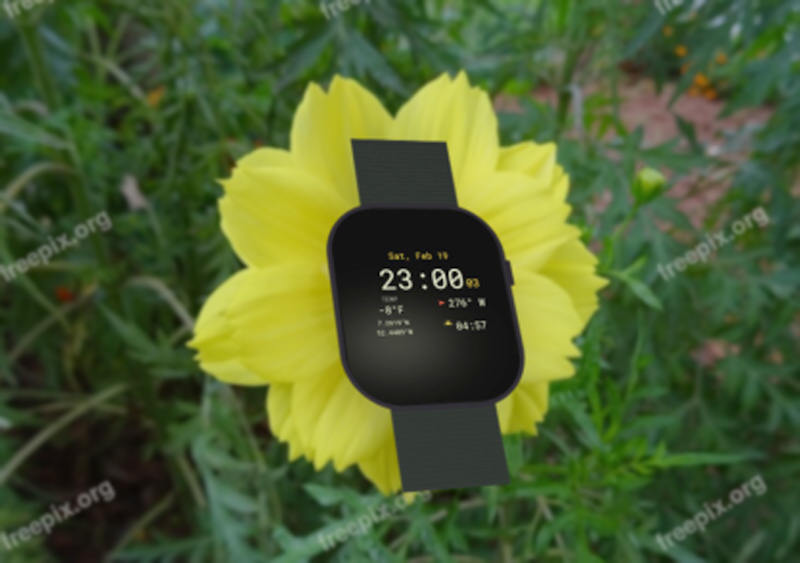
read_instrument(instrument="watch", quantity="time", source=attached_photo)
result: 23:00
